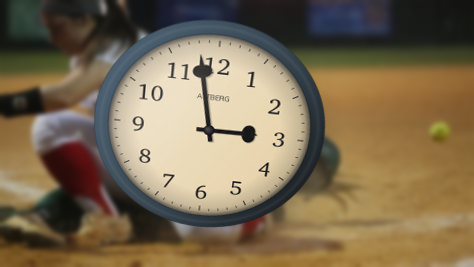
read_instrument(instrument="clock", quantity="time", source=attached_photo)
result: 2:58
